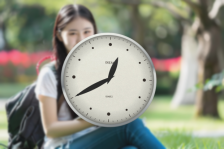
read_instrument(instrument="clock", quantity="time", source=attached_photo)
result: 12:40
